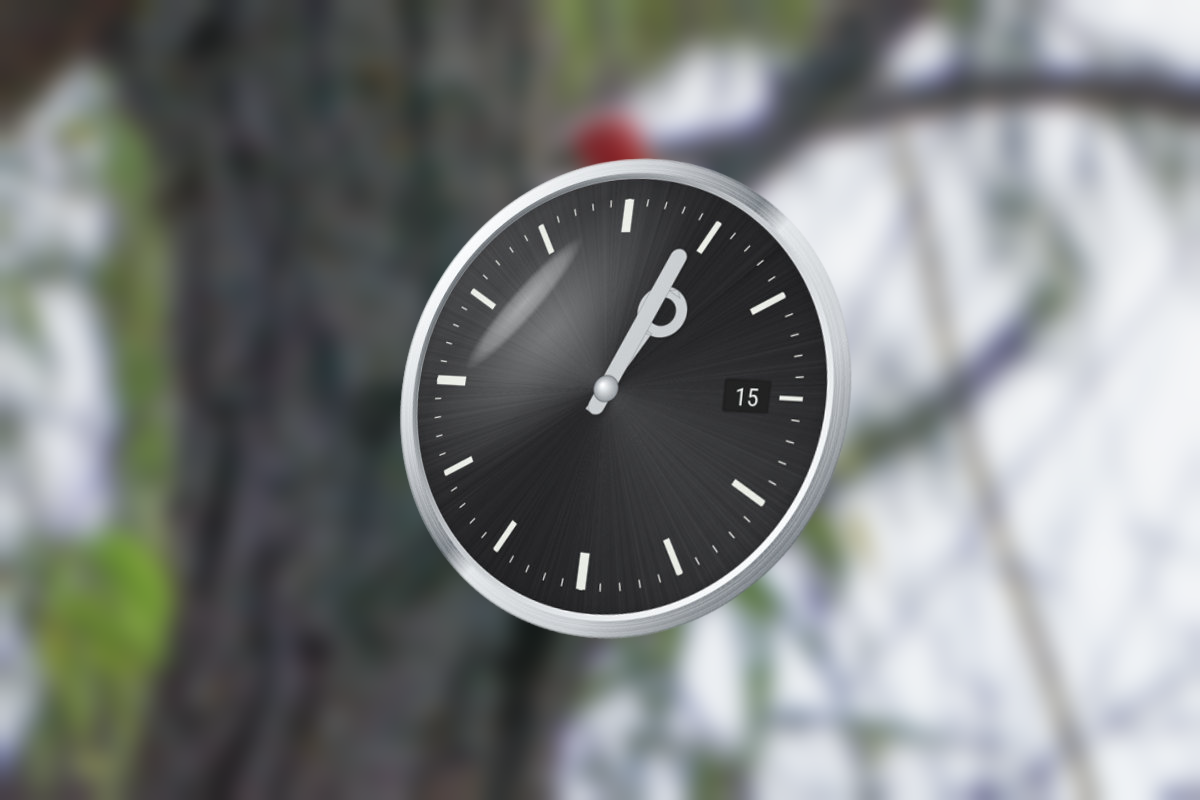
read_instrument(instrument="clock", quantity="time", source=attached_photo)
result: 1:04
